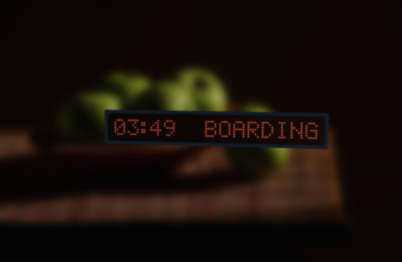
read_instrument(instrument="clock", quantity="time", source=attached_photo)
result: 3:49
